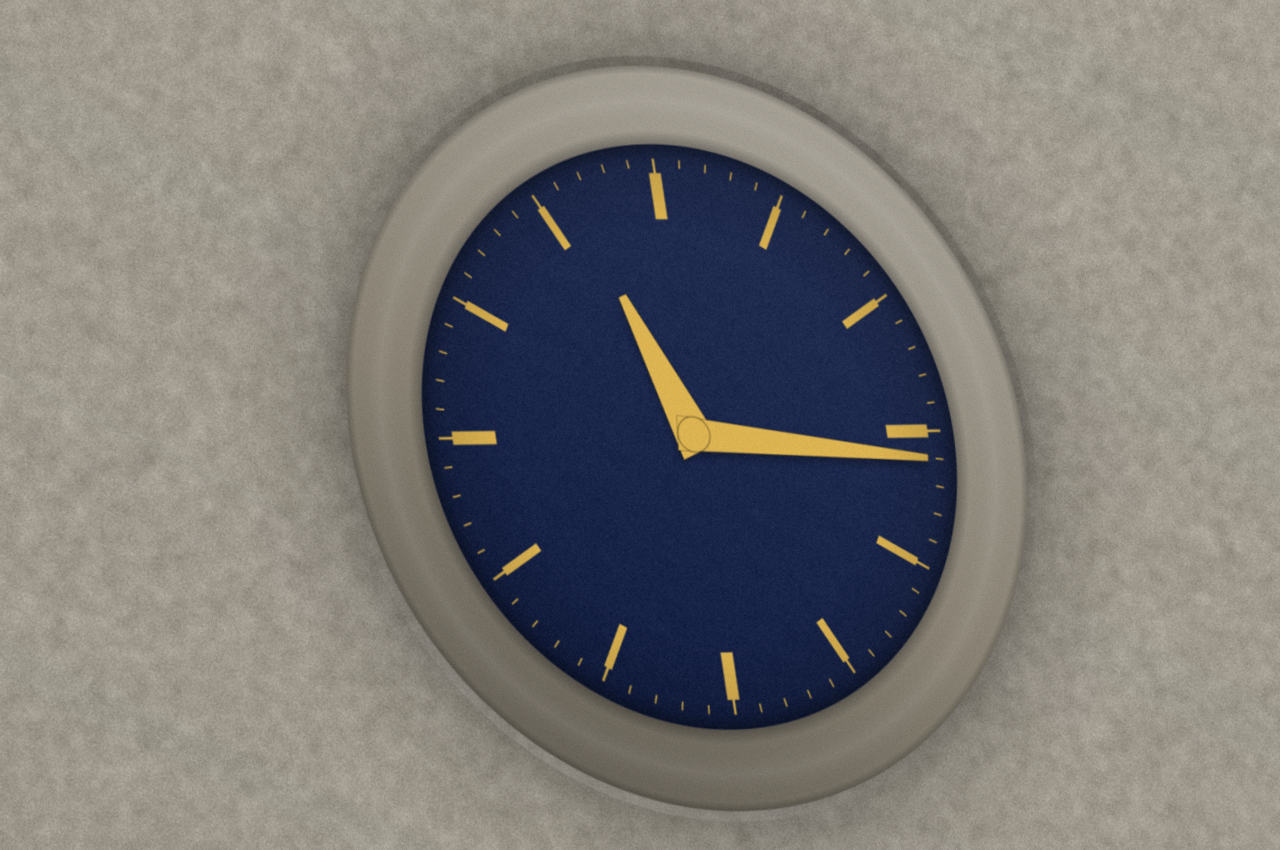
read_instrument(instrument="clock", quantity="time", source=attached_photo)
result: 11:16
